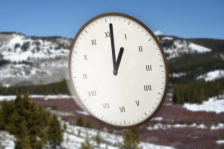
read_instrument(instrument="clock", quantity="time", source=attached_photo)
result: 1:01
